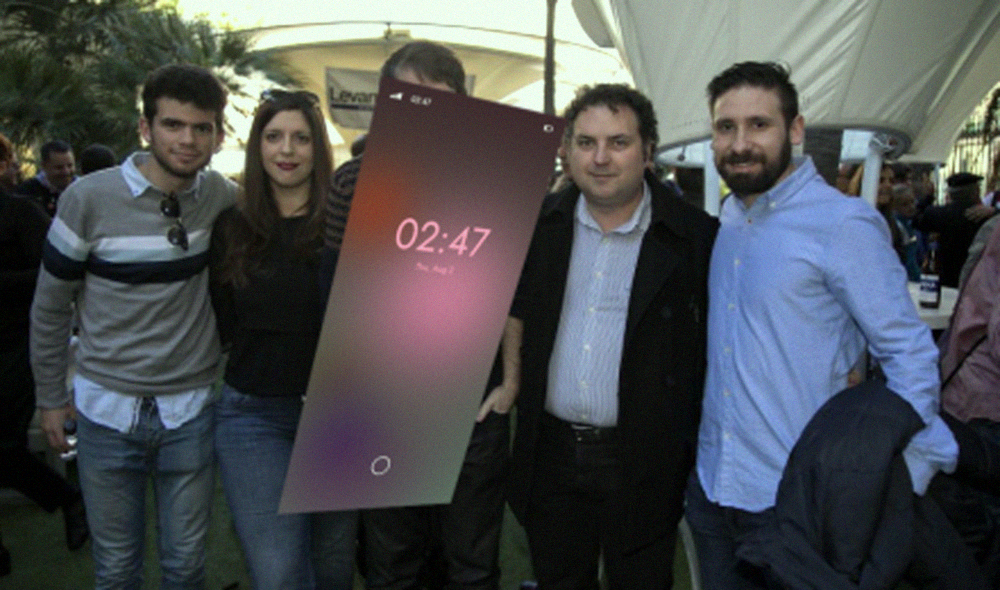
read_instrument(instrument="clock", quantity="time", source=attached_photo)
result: 2:47
